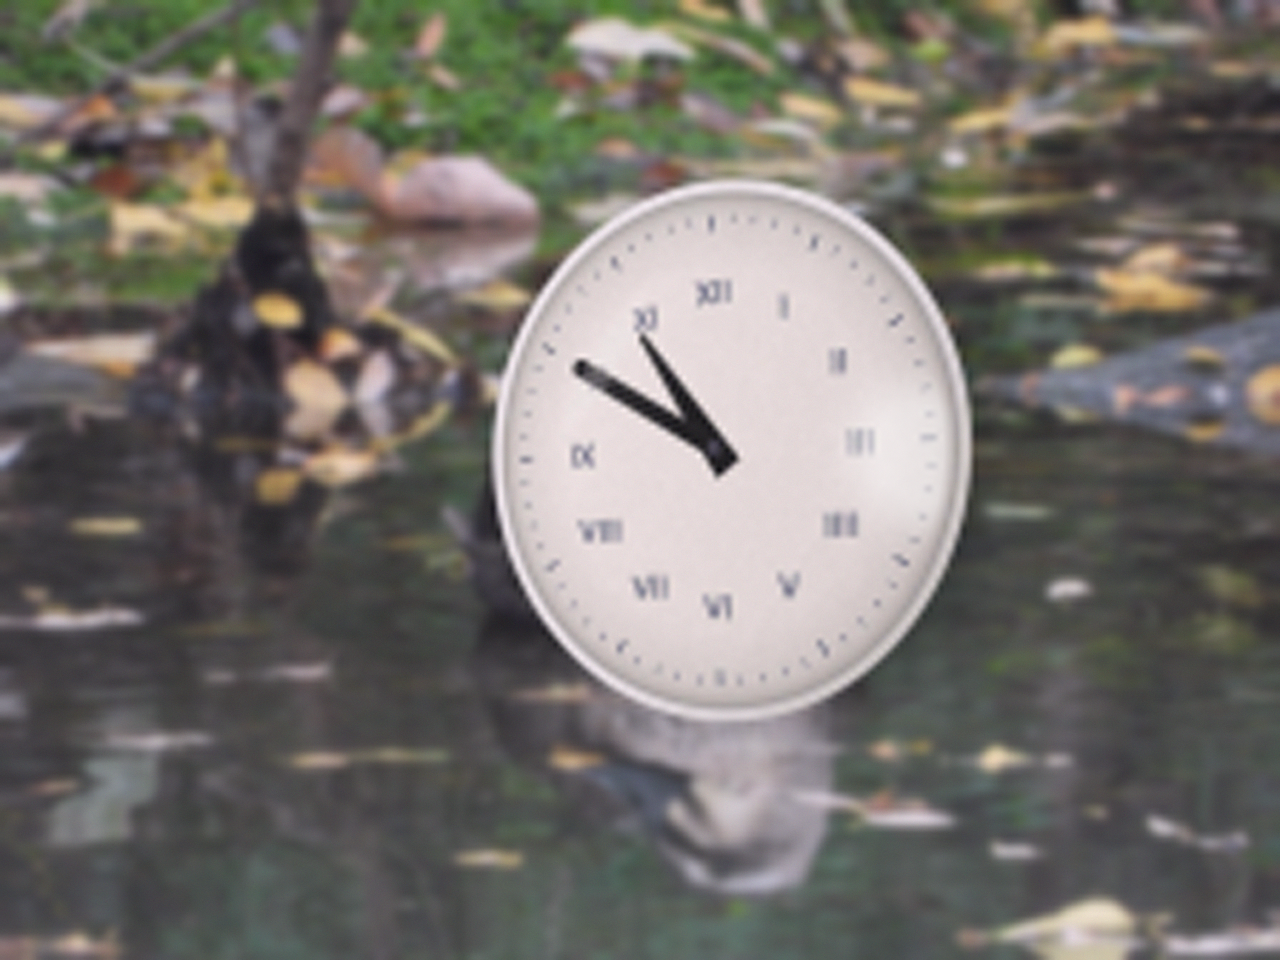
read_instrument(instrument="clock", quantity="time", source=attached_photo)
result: 10:50
